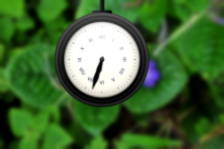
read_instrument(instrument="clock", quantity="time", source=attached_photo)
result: 6:33
